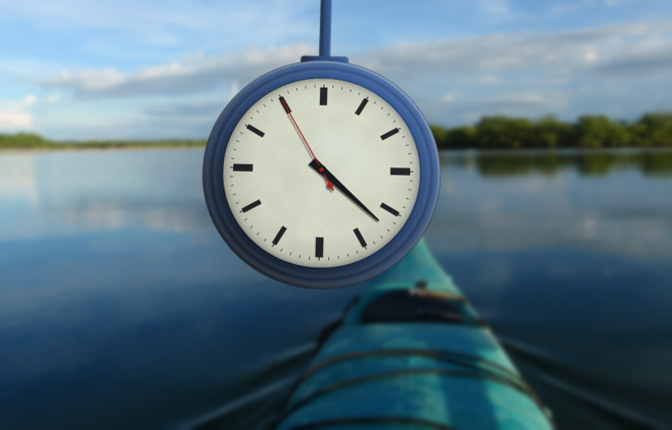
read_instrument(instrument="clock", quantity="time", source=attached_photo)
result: 4:21:55
